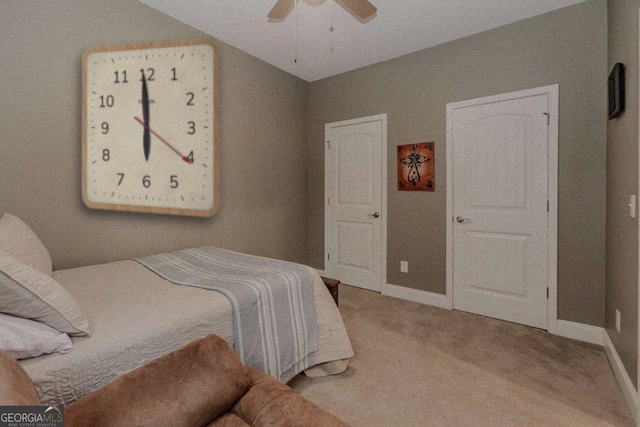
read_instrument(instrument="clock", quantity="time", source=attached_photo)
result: 5:59:21
